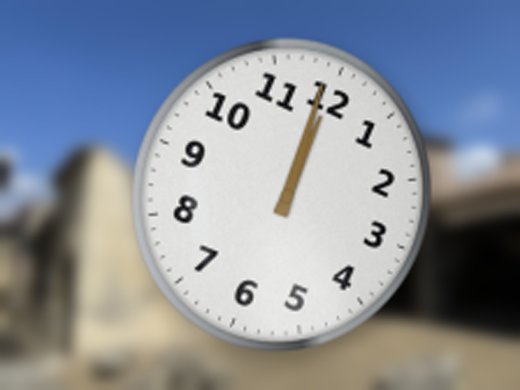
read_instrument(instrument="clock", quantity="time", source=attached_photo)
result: 11:59
